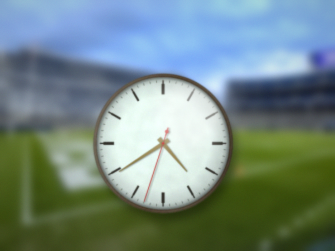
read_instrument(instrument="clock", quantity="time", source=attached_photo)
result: 4:39:33
